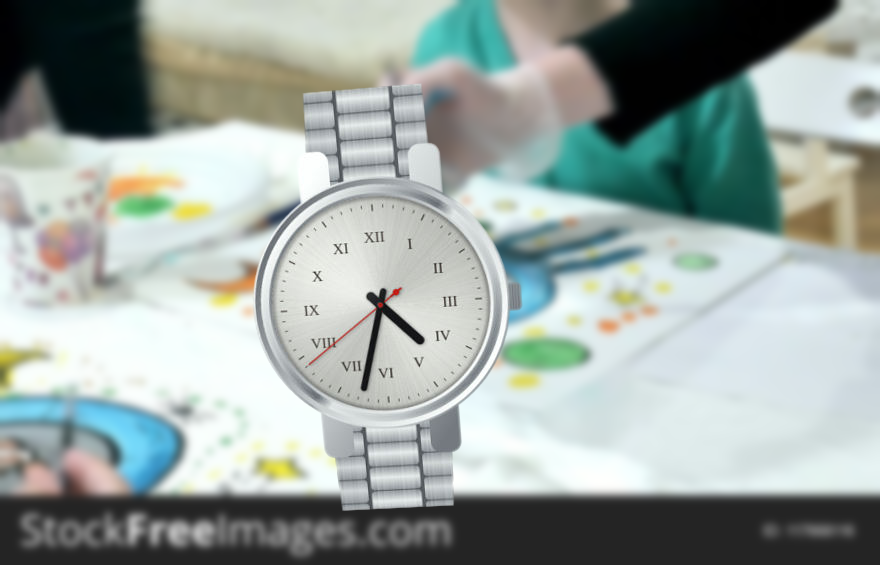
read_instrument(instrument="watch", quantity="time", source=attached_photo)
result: 4:32:39
